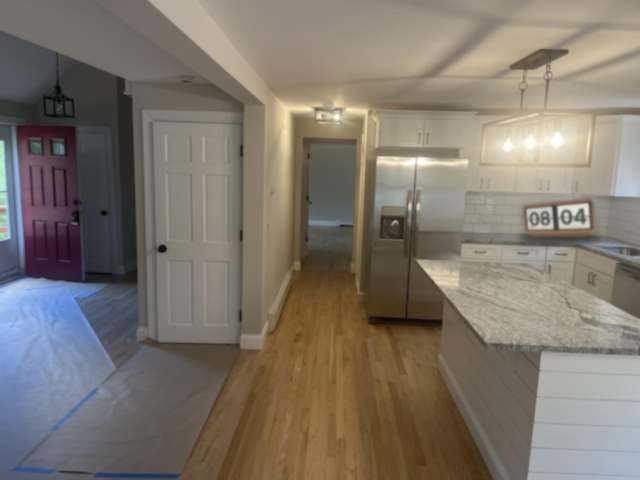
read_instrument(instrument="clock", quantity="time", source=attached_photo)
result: 8:04
